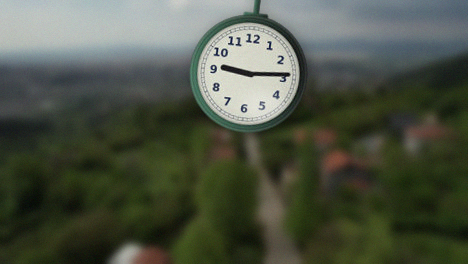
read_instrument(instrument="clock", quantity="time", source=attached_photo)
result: 9:14
